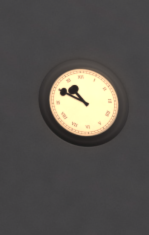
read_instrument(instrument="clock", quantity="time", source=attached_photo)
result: 10:50
